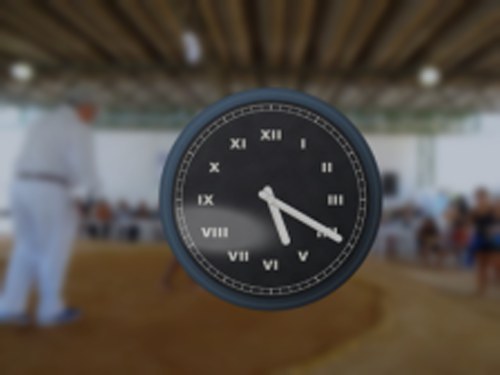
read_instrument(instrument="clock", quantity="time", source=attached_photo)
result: 5:20
